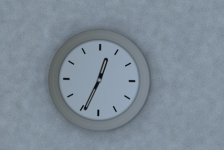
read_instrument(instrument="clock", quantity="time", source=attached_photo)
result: 12:34
